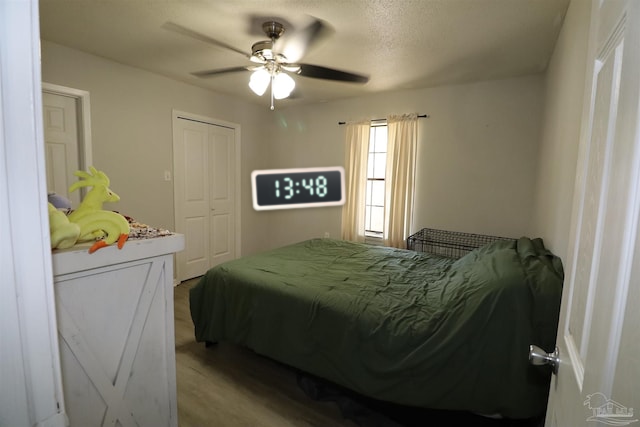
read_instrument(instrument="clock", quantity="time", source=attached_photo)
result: 13:48
